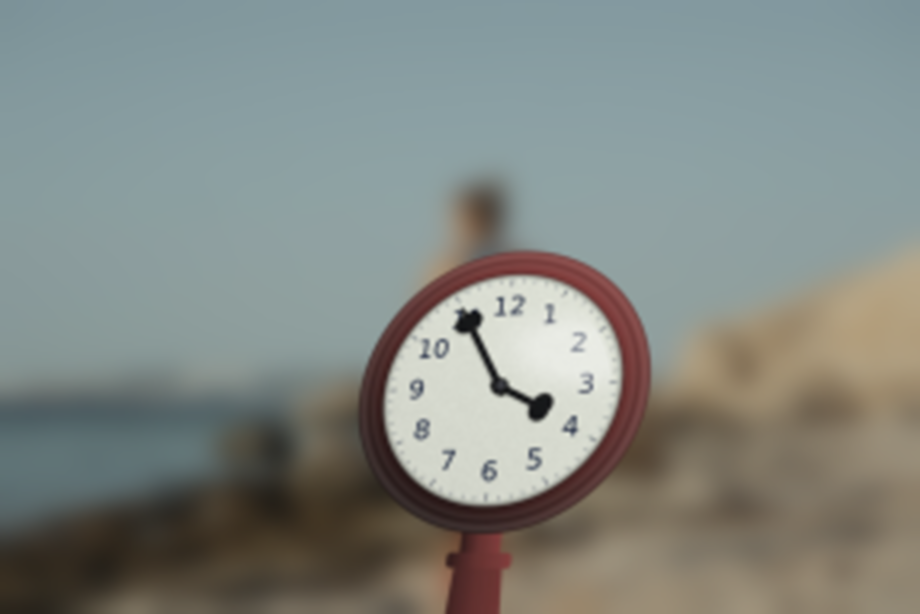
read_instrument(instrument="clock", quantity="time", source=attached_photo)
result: 3:55
